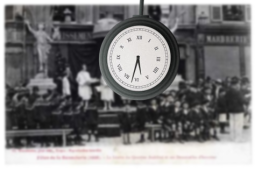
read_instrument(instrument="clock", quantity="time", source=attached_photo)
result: 5:32
